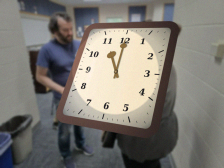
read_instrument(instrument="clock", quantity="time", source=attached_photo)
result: 11:00
